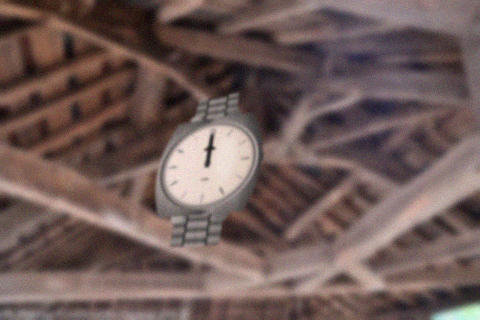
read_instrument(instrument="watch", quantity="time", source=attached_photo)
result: 12:00
